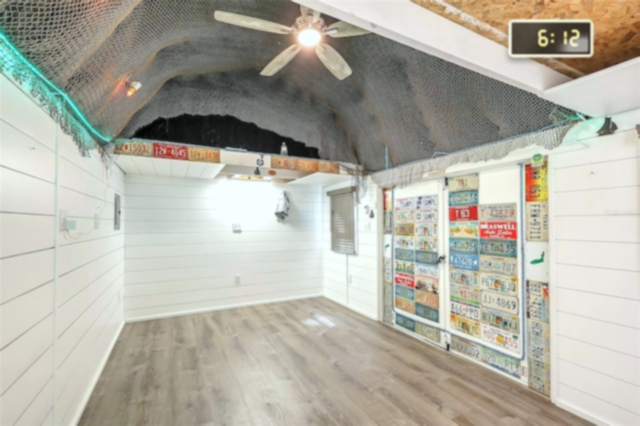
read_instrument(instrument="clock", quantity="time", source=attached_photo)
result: 6:12
